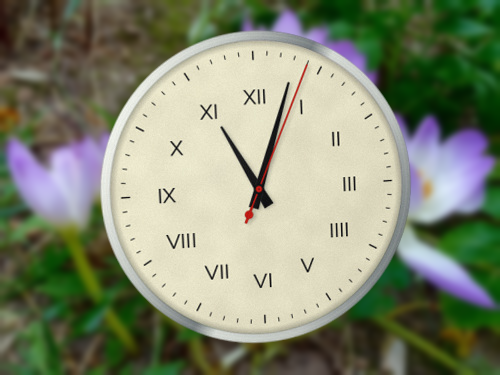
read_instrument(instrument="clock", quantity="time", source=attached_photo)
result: 11:03:04
